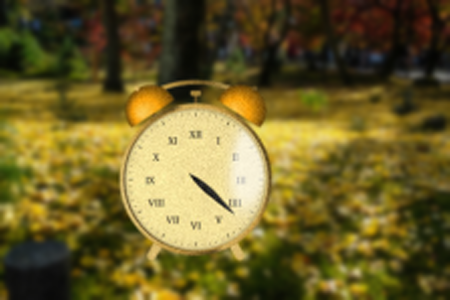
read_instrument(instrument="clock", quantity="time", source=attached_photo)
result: 4:22
